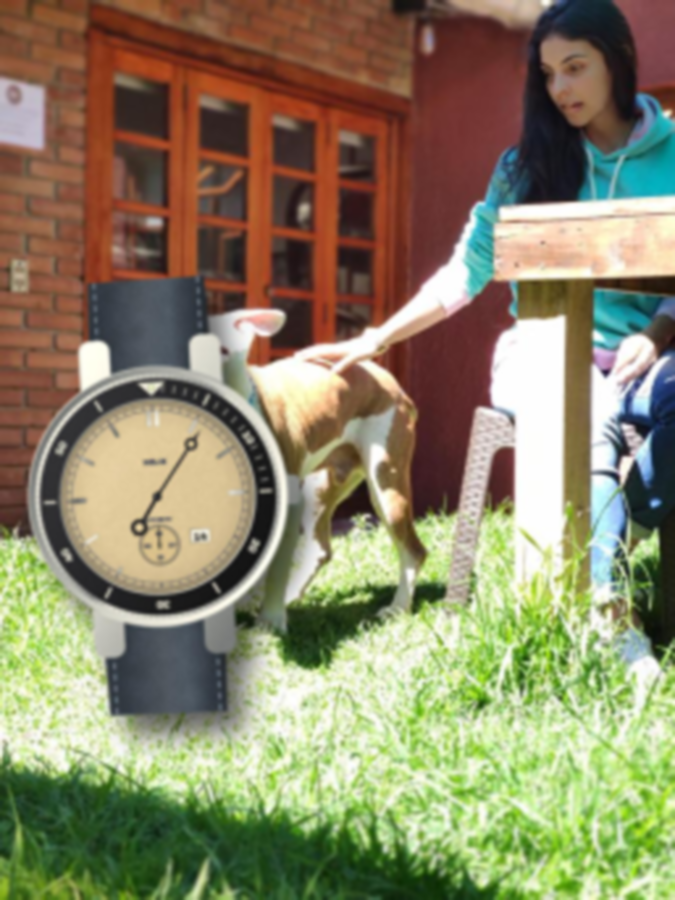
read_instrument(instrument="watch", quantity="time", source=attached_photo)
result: 7:06
